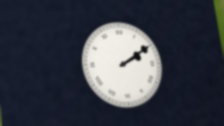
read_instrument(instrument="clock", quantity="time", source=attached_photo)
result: 2:10
